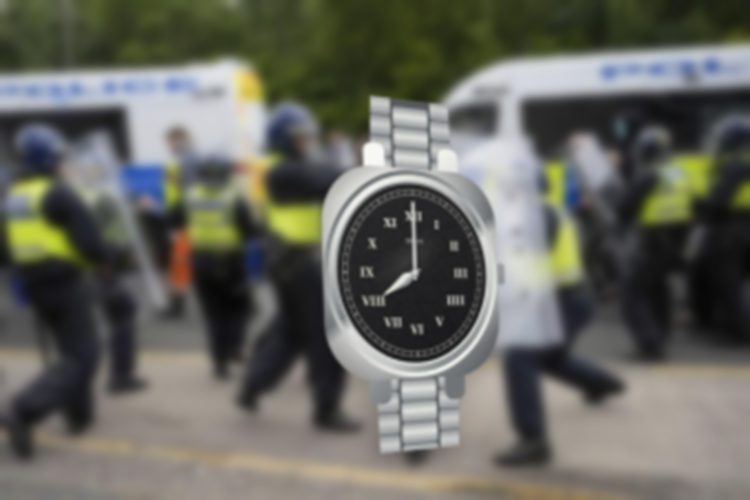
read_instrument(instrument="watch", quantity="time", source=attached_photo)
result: 8:00
